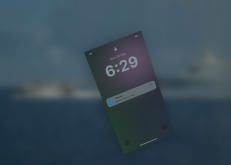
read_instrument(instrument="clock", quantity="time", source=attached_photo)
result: 6:29
